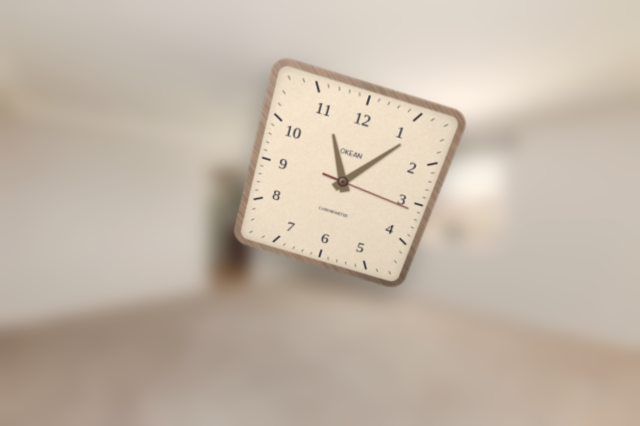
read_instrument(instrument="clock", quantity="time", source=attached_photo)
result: 11:06:16
